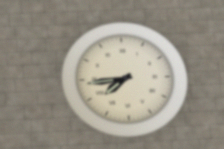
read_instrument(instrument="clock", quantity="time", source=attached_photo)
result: 7:44
